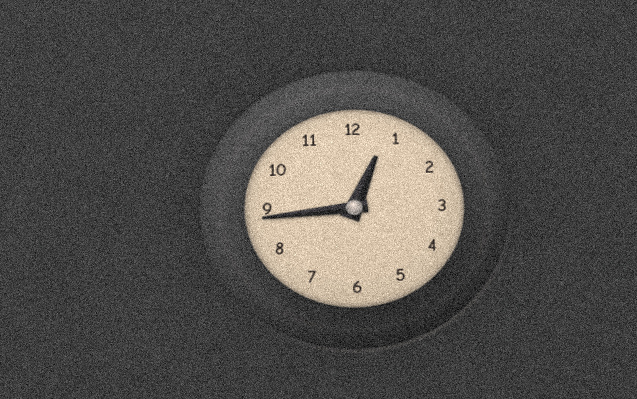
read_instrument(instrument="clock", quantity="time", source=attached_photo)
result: 12:44
